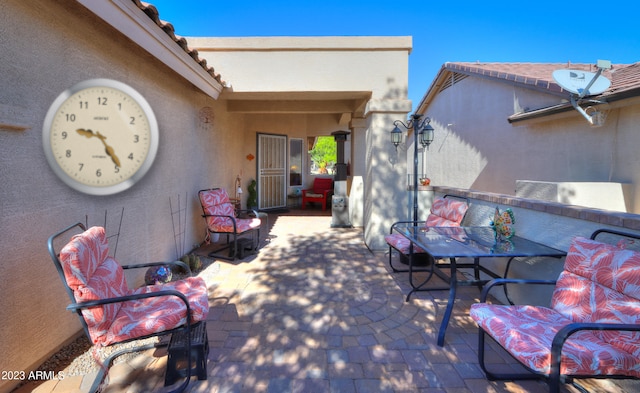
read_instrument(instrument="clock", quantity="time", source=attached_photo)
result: 9:24
